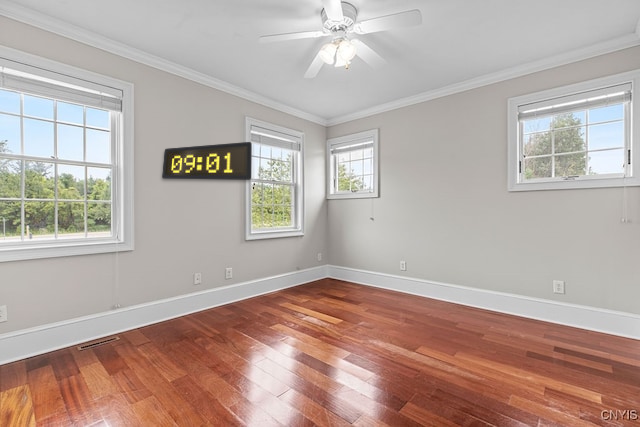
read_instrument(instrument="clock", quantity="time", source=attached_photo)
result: 9:01
